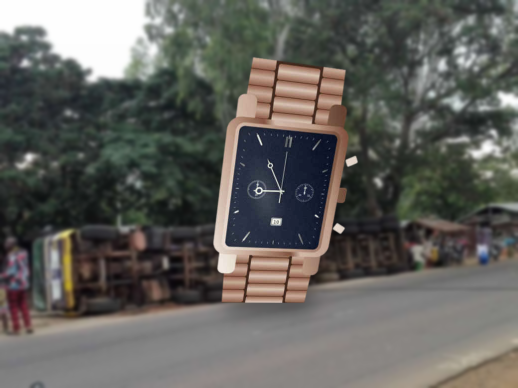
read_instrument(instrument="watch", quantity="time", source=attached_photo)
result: 8:55
